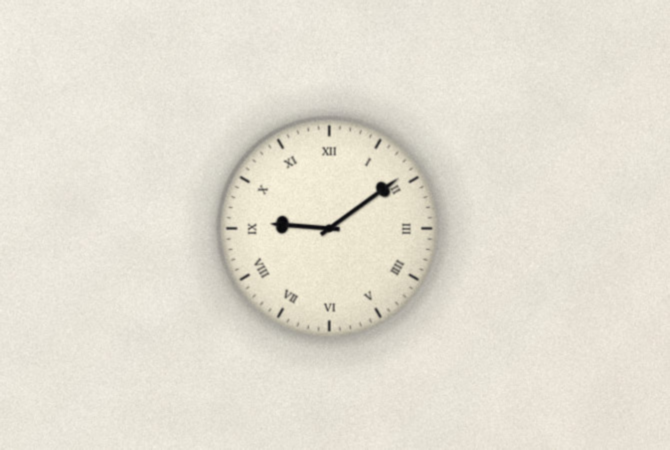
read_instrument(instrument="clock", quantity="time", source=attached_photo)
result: 9:09
